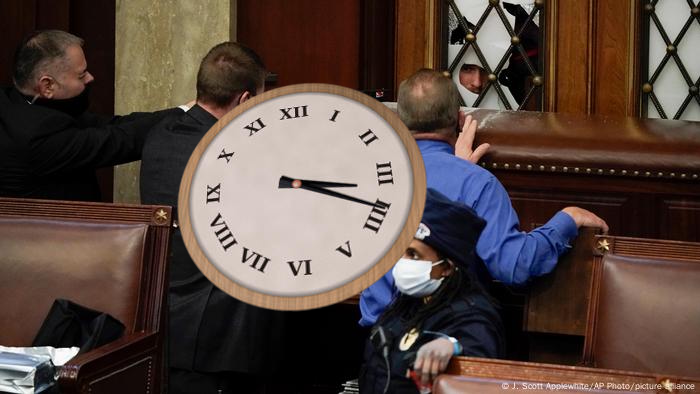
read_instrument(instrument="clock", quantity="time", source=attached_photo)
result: 3:19
